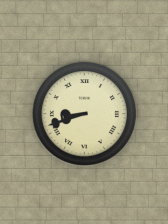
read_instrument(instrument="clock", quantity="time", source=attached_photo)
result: 8:42
